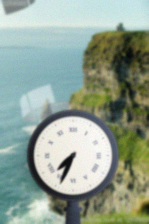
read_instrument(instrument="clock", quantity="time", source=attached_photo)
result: 7:34
